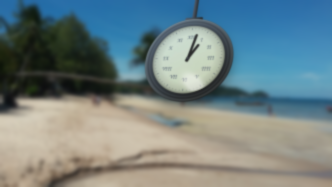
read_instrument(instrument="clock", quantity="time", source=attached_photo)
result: 1:02
